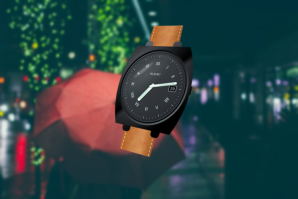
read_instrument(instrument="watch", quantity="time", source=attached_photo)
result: 7:13
